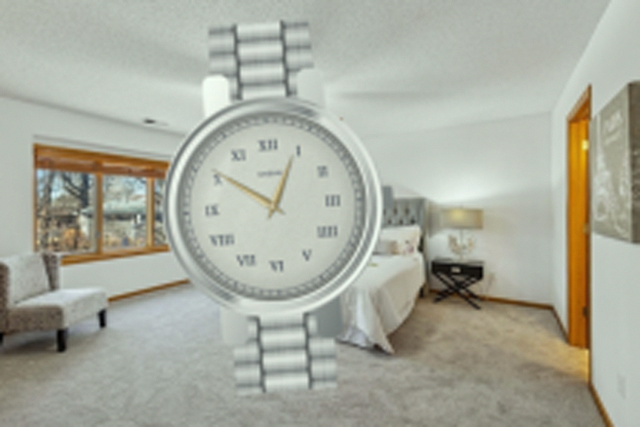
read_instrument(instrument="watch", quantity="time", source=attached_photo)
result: 12:51
